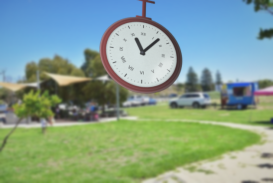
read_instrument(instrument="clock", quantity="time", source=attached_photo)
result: 11:07
